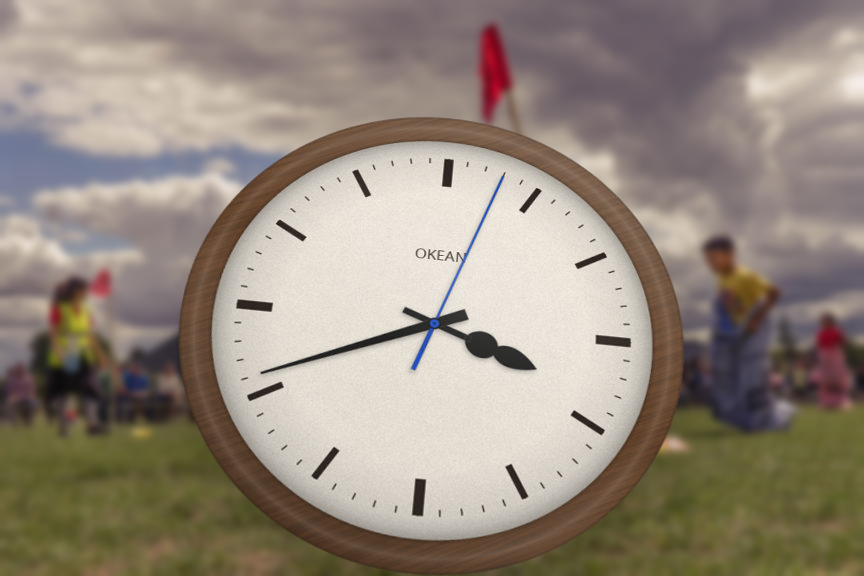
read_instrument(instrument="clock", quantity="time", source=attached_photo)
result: 3:41:03
